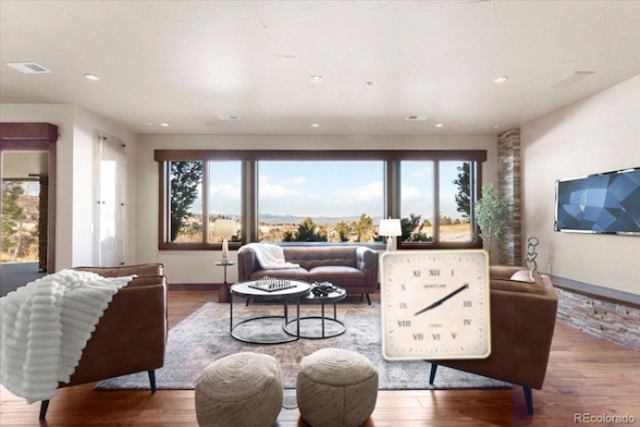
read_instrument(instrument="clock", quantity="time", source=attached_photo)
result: 8:10
